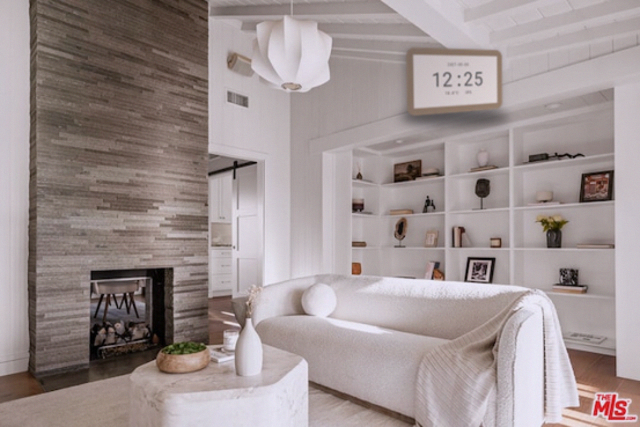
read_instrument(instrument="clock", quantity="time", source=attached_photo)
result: 12:25
